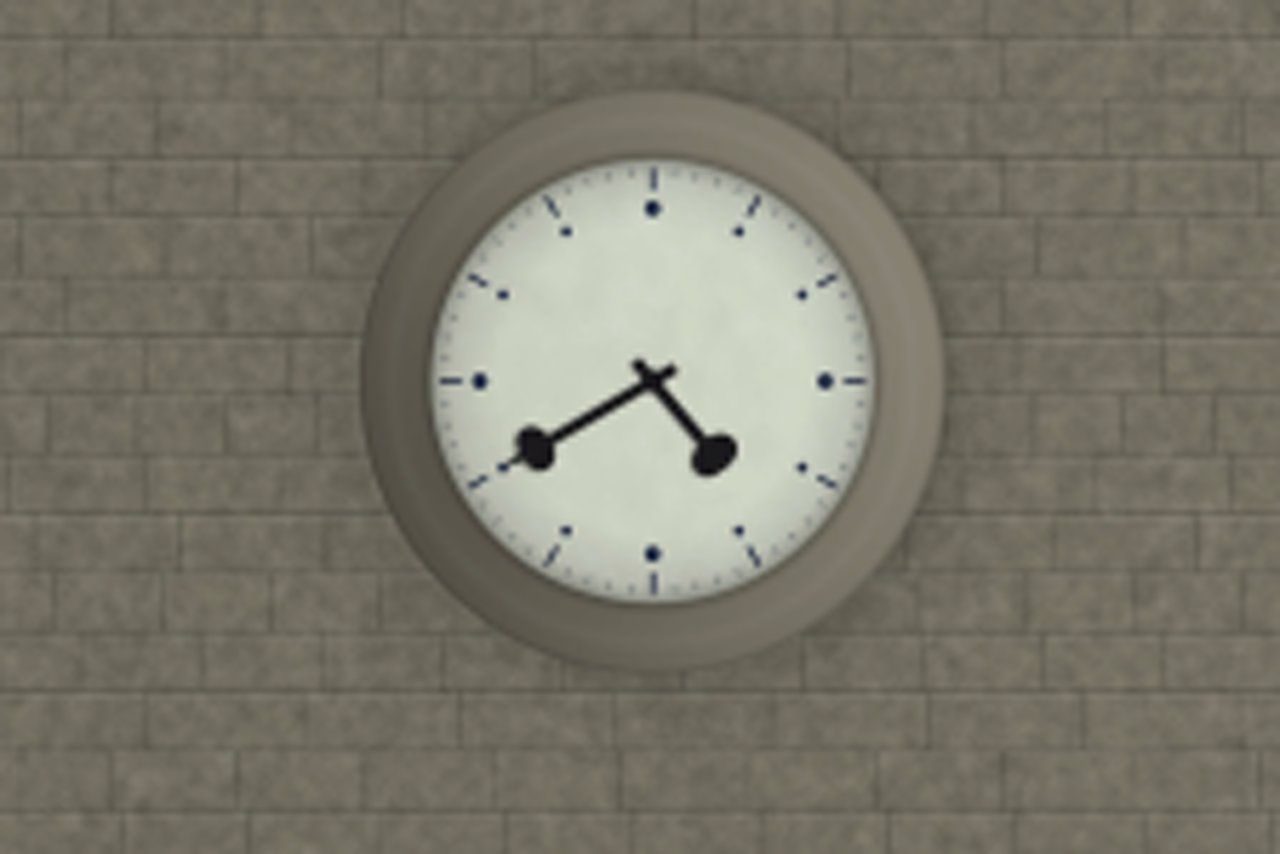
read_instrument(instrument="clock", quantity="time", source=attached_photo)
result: 4:40
